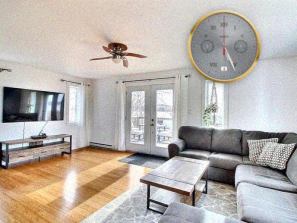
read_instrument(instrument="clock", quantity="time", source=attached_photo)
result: 5:26
